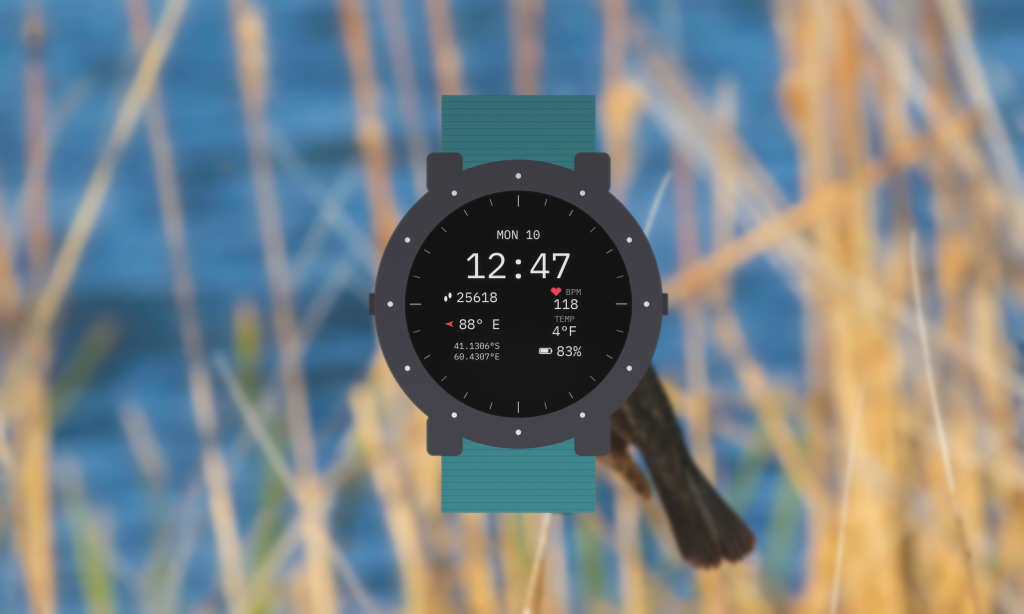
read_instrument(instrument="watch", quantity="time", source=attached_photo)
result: 12:47
